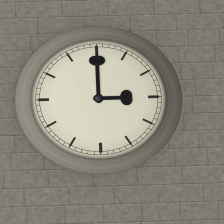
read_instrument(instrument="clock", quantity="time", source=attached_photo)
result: 3:00
